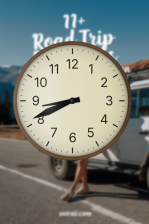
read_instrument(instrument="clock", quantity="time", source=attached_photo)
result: 8:41
